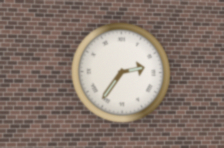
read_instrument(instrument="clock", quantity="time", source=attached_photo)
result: 2:36
